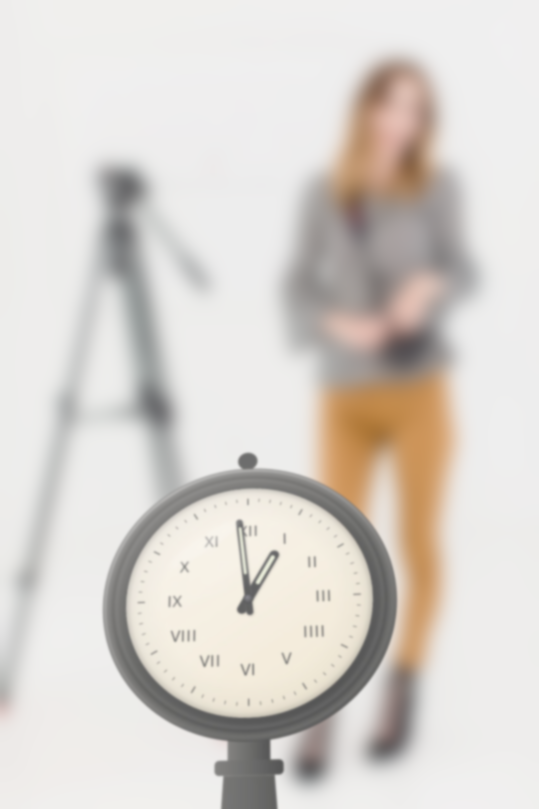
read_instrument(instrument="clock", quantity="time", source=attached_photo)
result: 12:59
